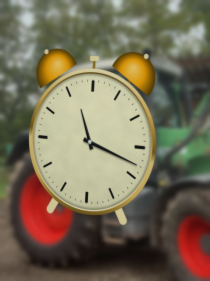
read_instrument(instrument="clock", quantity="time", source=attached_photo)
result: 11:18
